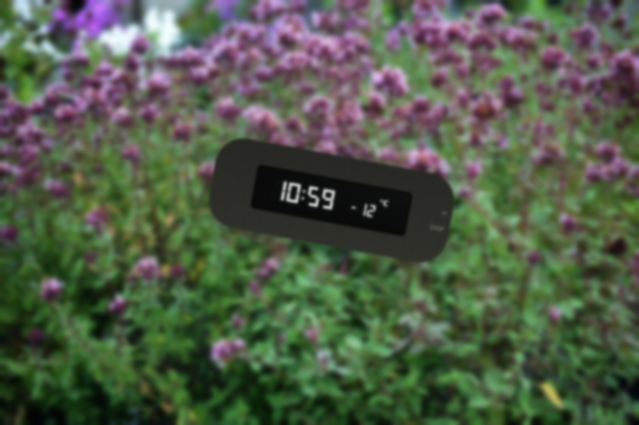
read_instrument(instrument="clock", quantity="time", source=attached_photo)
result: 10:59
